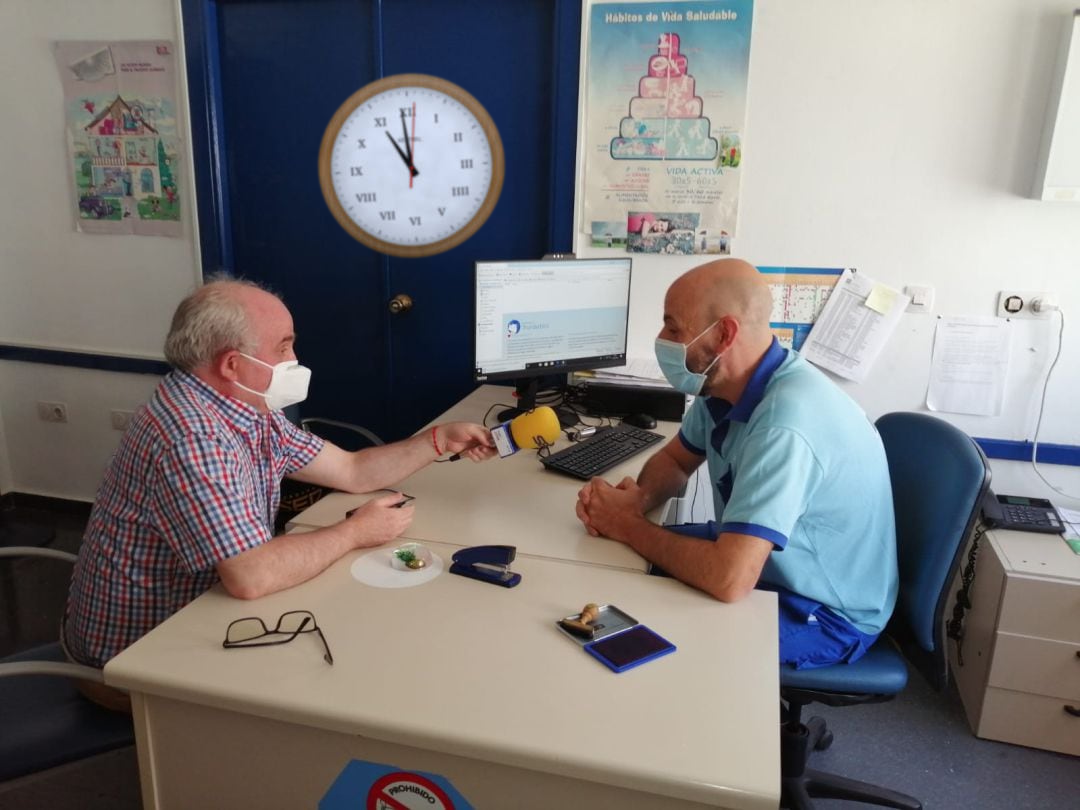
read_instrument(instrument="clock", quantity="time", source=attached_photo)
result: 10:59:01
